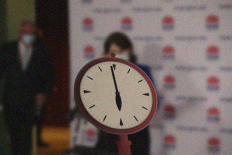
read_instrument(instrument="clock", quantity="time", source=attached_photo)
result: 5:59
